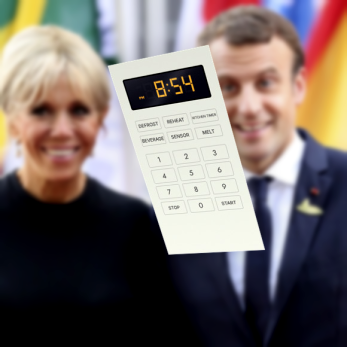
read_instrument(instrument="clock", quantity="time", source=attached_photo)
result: 8:54
